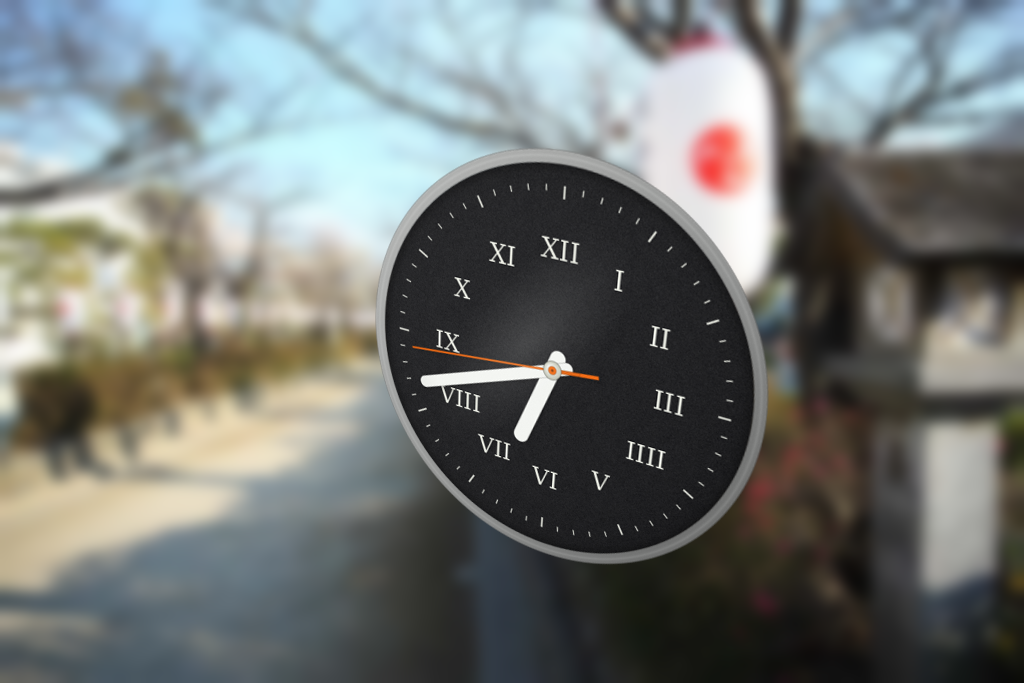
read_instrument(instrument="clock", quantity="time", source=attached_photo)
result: 6:41:44
